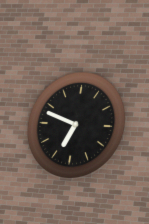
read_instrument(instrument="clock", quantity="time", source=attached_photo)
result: 6:48
